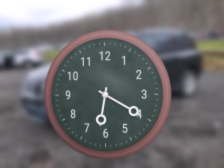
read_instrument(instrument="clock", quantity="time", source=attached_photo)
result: 6:20
